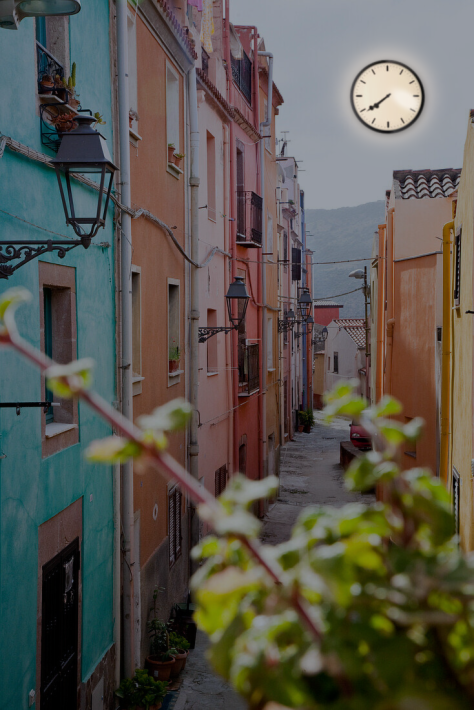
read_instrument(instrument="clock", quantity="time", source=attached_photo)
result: 7:39
